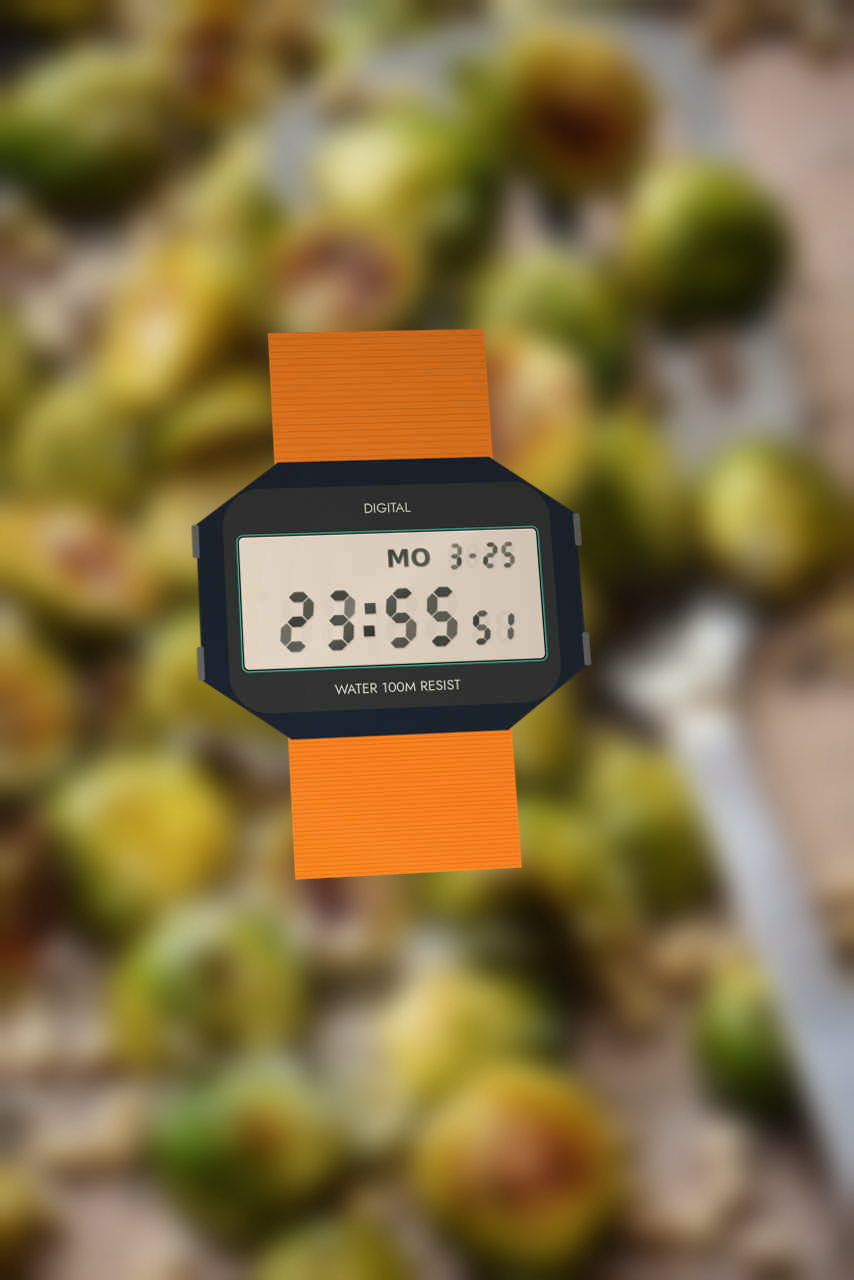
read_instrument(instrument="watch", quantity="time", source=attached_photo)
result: 23:55:51
